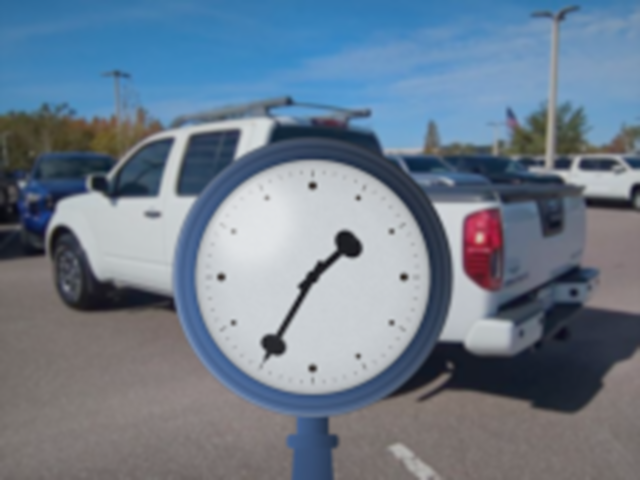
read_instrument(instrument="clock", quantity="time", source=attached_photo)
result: 1:35
